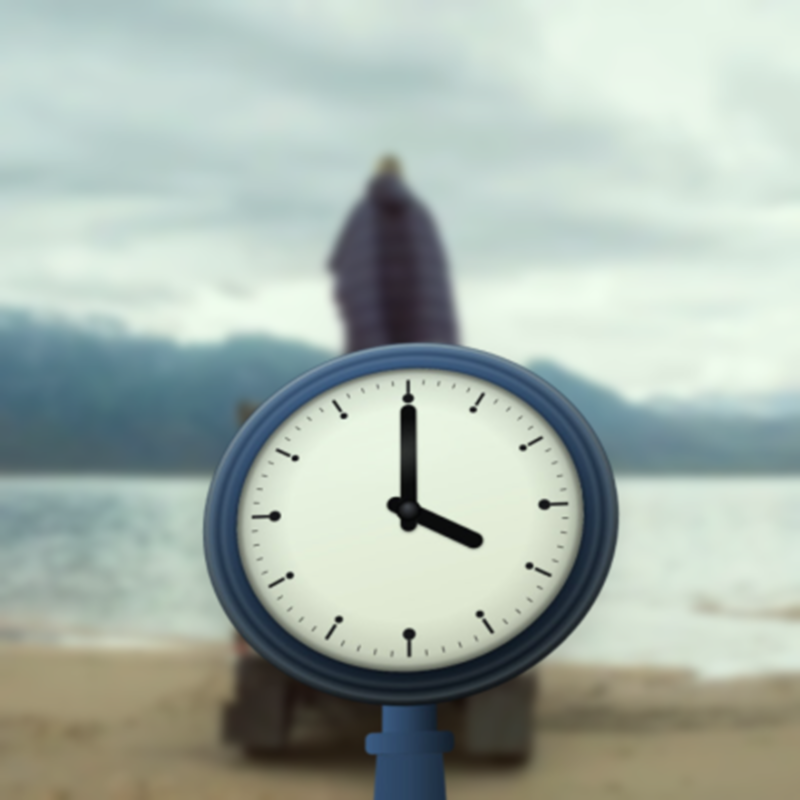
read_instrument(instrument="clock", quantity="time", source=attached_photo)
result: 4:00
